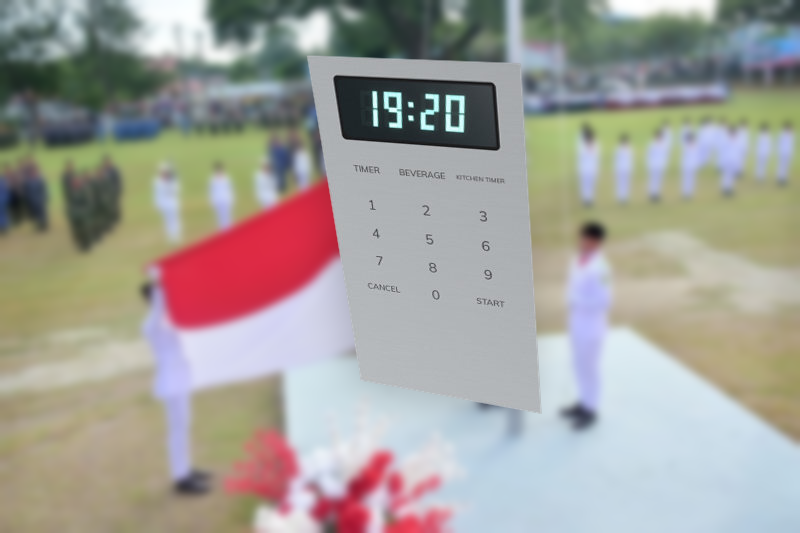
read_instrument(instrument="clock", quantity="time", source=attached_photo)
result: 19:20
